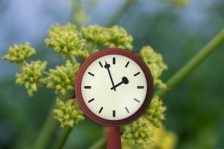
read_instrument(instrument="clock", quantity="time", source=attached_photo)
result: 1:57
